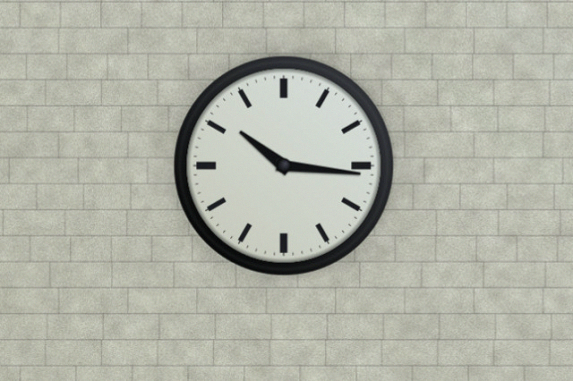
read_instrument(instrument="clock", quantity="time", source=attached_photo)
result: 10:16
